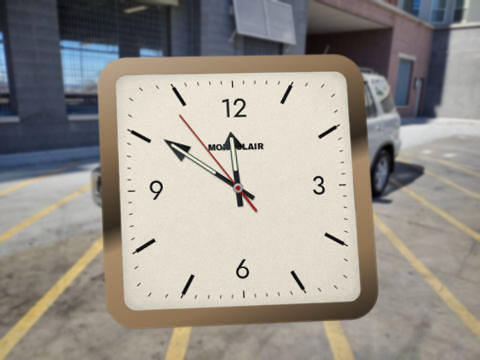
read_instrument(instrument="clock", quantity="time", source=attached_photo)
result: 11:50:54
